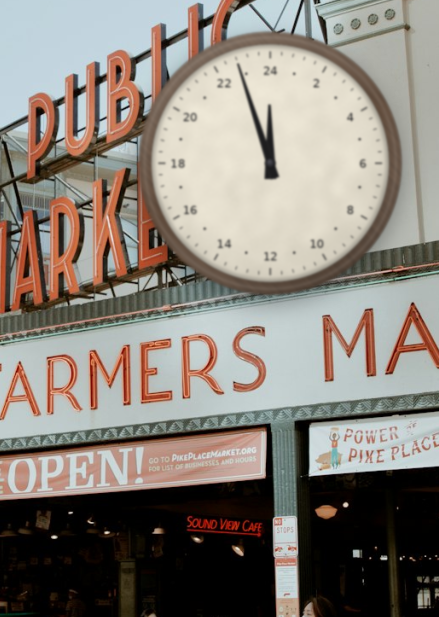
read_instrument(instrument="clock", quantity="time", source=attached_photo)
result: 23:57
